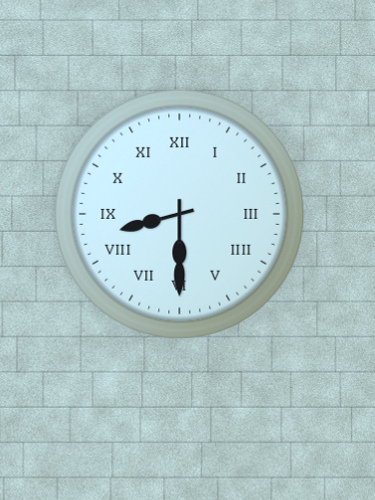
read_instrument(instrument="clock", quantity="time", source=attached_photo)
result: 8:30
